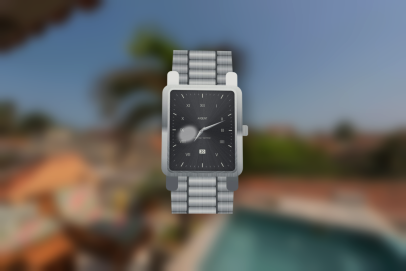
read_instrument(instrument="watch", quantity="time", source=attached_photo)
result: 7:11
